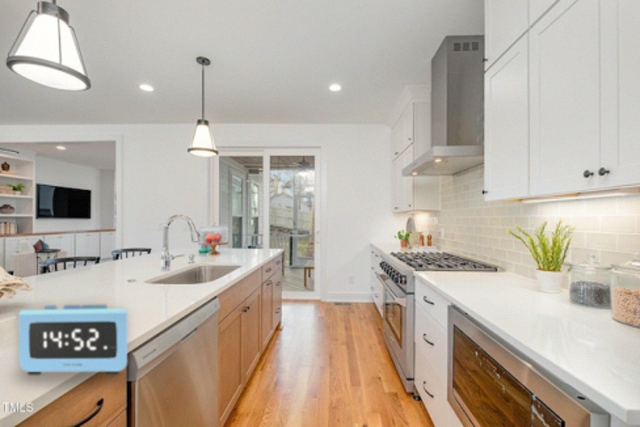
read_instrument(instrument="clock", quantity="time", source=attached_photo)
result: 14:52
